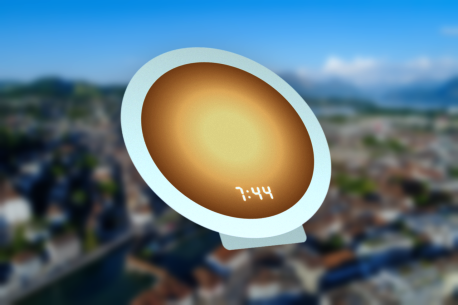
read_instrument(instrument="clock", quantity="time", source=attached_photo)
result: 7:44
